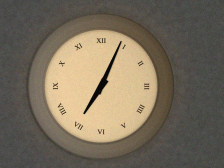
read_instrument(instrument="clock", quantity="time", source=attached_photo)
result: 7:04
